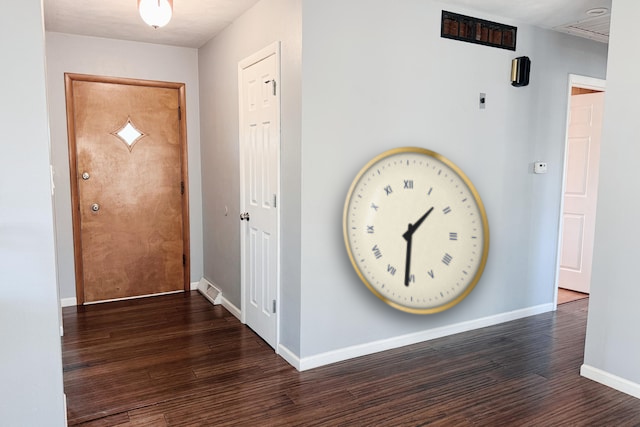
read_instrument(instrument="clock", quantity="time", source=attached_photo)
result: 1:31
